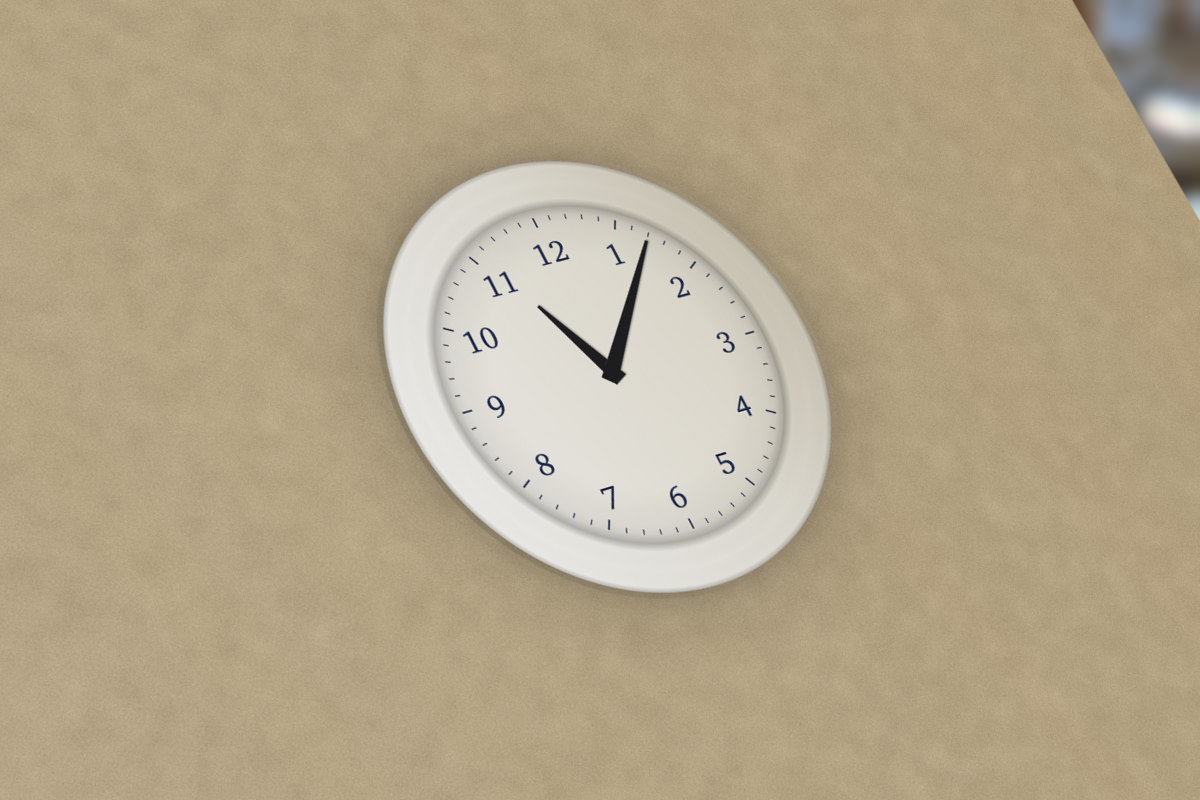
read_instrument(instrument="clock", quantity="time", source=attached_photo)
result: 11:07
